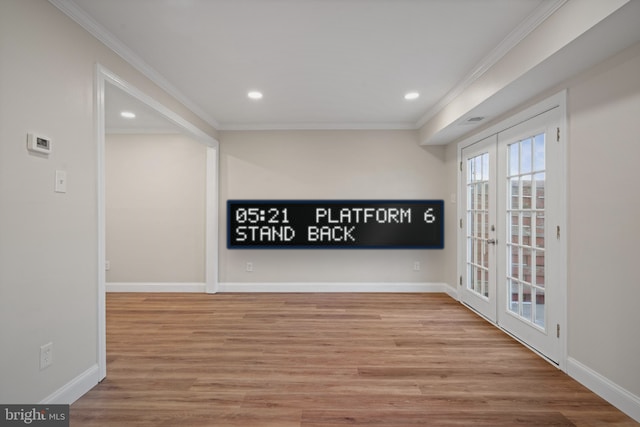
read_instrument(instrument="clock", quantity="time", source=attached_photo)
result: 5:21
